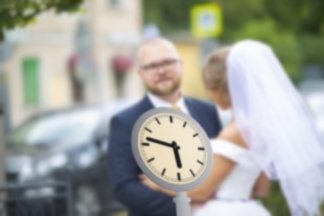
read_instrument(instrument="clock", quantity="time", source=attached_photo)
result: 5:47
